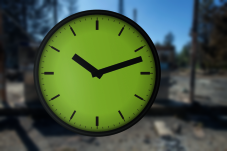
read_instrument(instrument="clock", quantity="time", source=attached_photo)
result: 10:12
